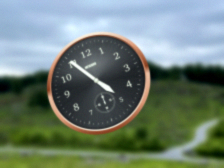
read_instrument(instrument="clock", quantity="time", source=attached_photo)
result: 4:55
